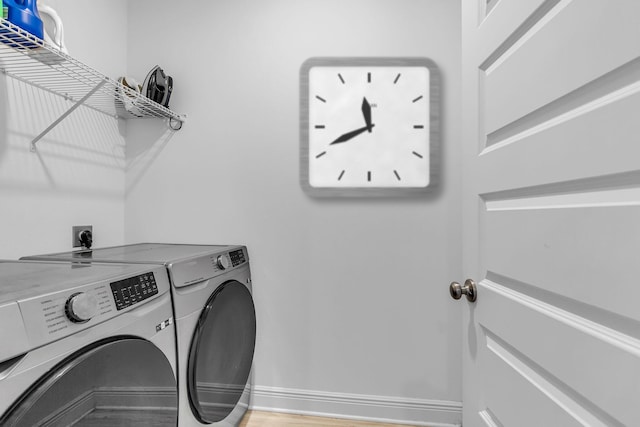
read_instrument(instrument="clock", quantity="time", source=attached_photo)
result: 11:41
